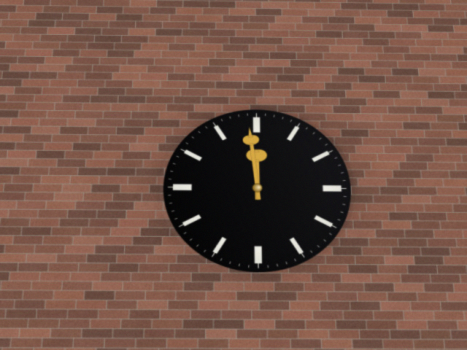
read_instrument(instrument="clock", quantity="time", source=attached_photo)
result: 11:59
